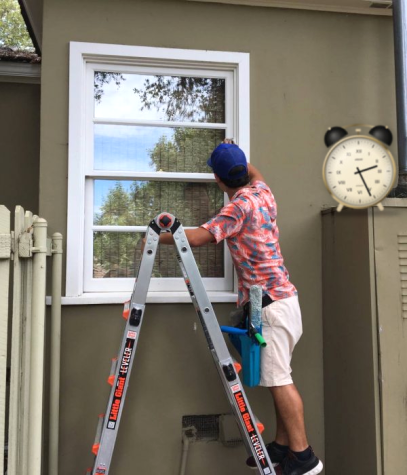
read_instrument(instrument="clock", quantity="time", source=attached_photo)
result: 2:26
